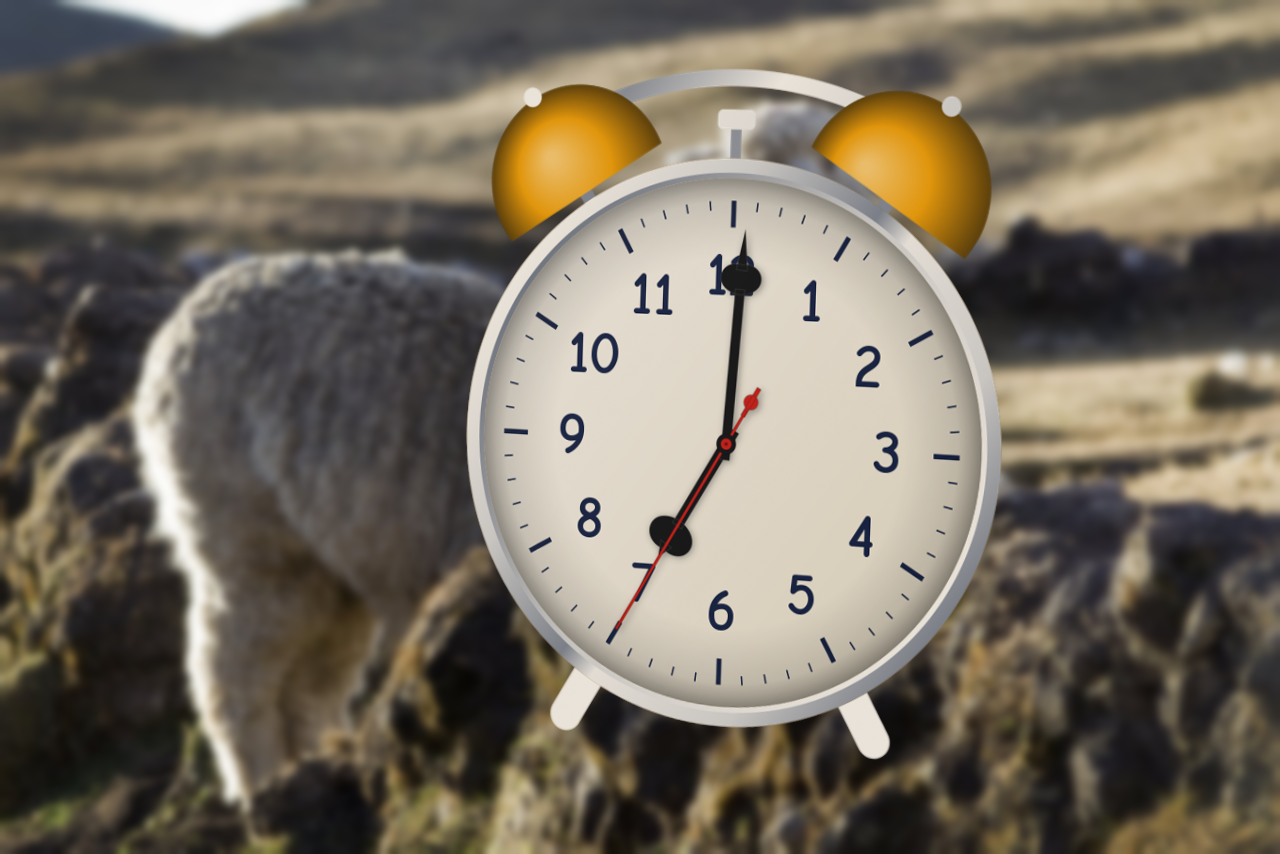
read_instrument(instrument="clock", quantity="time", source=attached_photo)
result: 7:00:35
